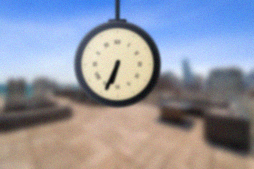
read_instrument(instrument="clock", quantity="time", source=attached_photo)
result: 6:34
